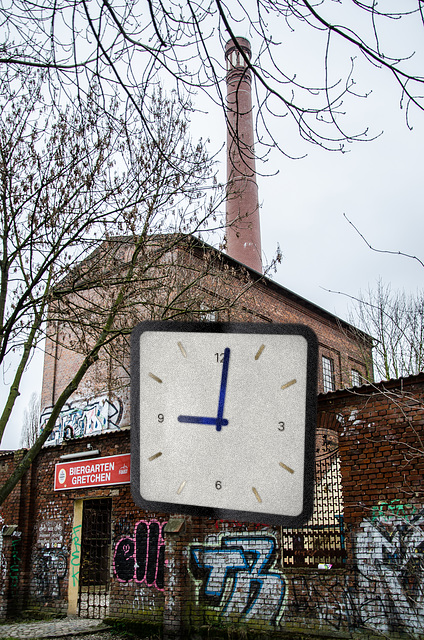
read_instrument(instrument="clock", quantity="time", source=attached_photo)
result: 9:01
